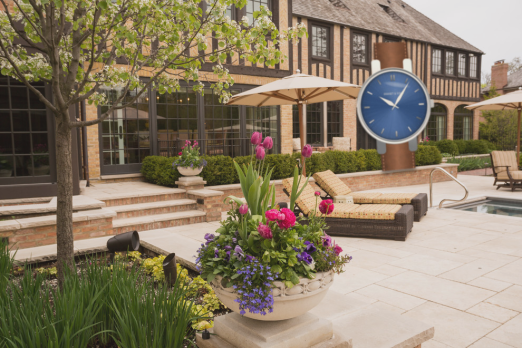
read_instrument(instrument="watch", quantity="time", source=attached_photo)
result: 10:06
